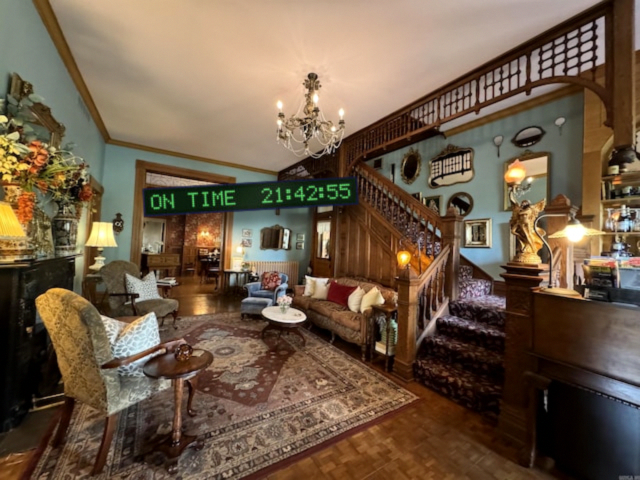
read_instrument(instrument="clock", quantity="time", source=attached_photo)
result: 21:42:55
